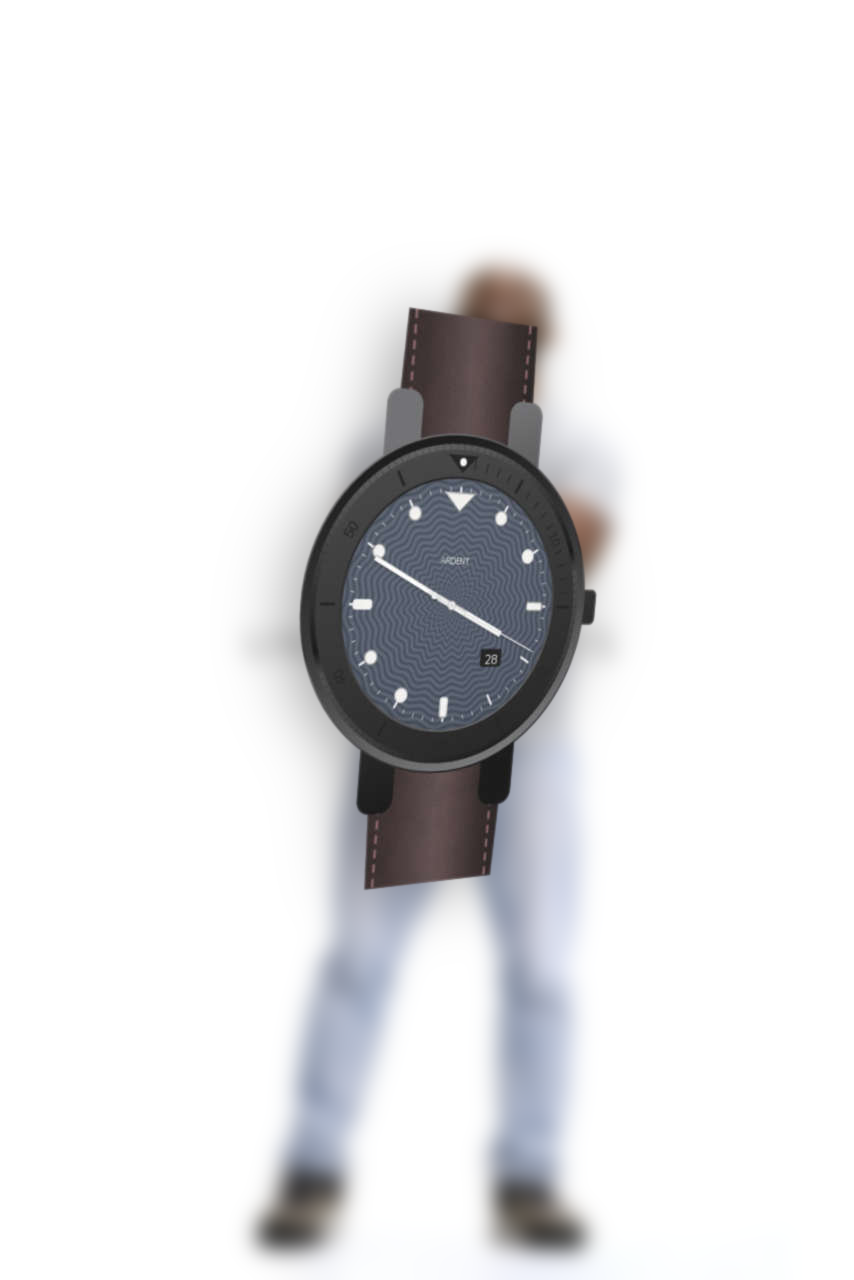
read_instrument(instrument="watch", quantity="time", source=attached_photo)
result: 3:49:19
